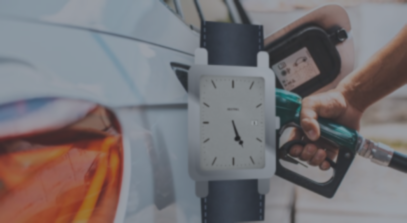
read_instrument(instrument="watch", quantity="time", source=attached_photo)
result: 5:26
